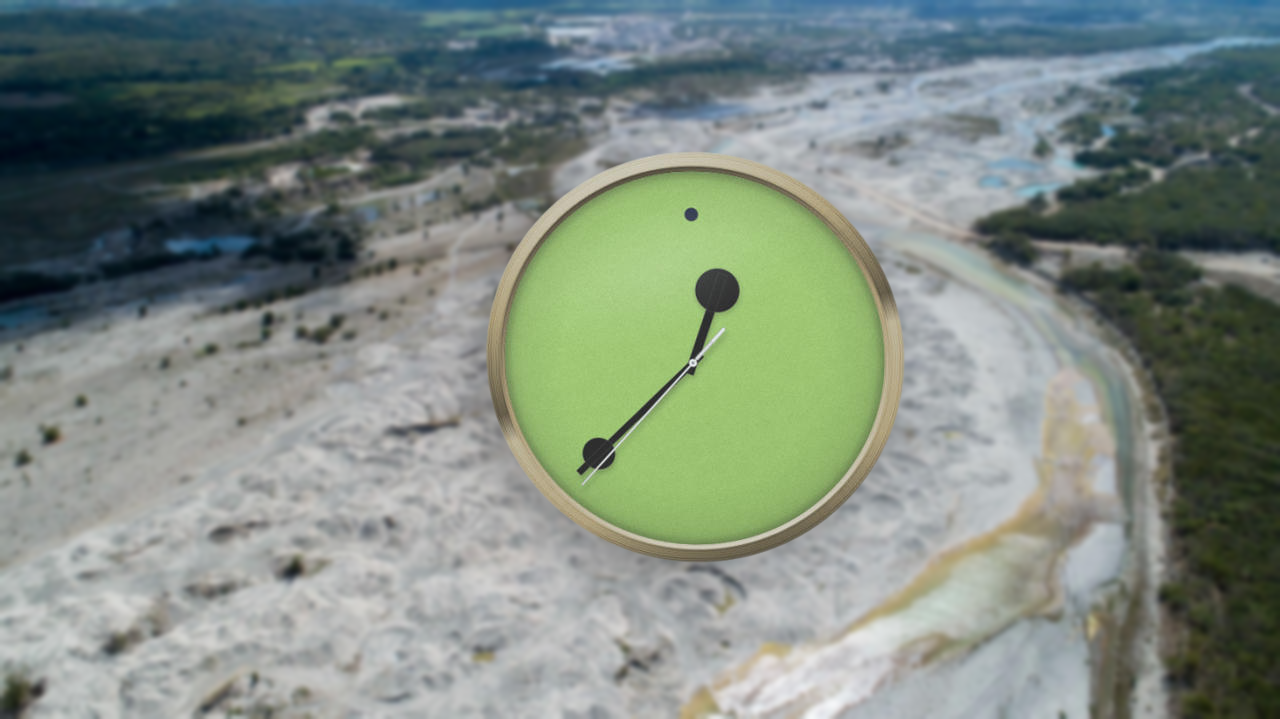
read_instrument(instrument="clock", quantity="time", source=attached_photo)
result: 12:37:37
